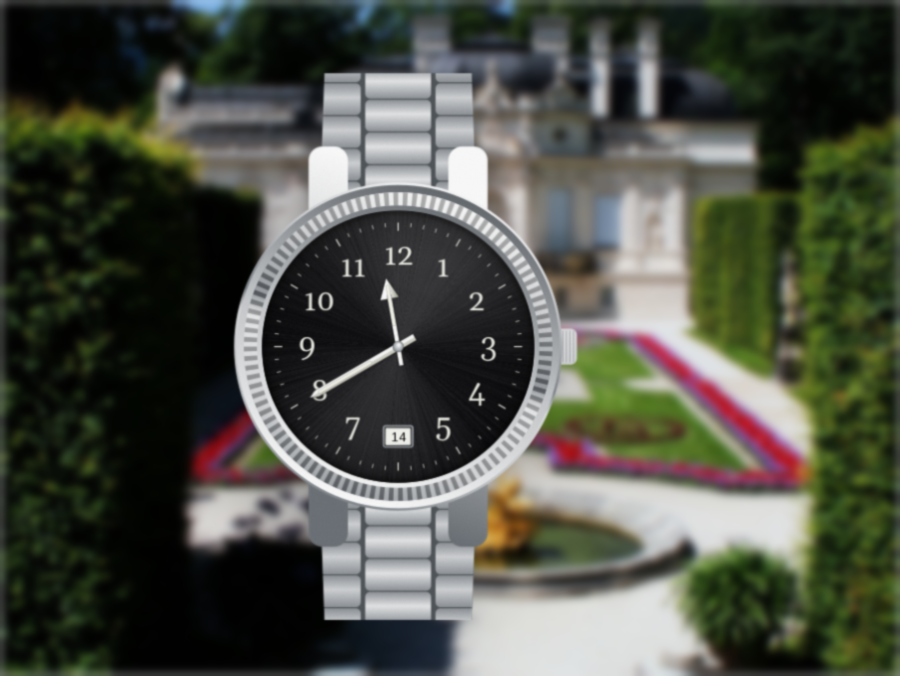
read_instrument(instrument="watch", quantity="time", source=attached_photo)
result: 11:40
